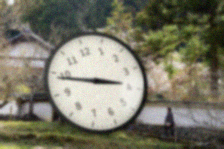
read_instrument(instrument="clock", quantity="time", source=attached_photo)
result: 3:49
